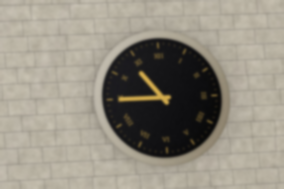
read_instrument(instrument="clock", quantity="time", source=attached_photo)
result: 10:45
